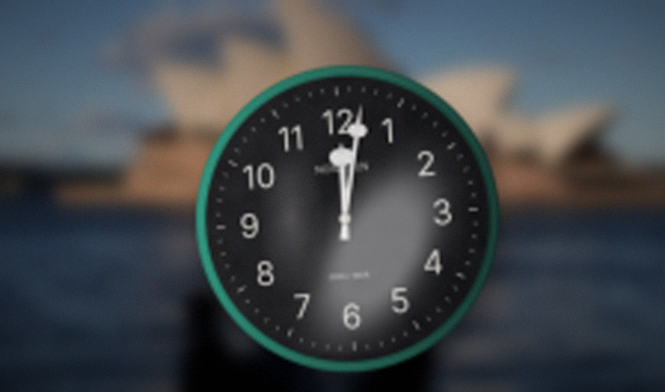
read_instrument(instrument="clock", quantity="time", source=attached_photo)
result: 12:02
